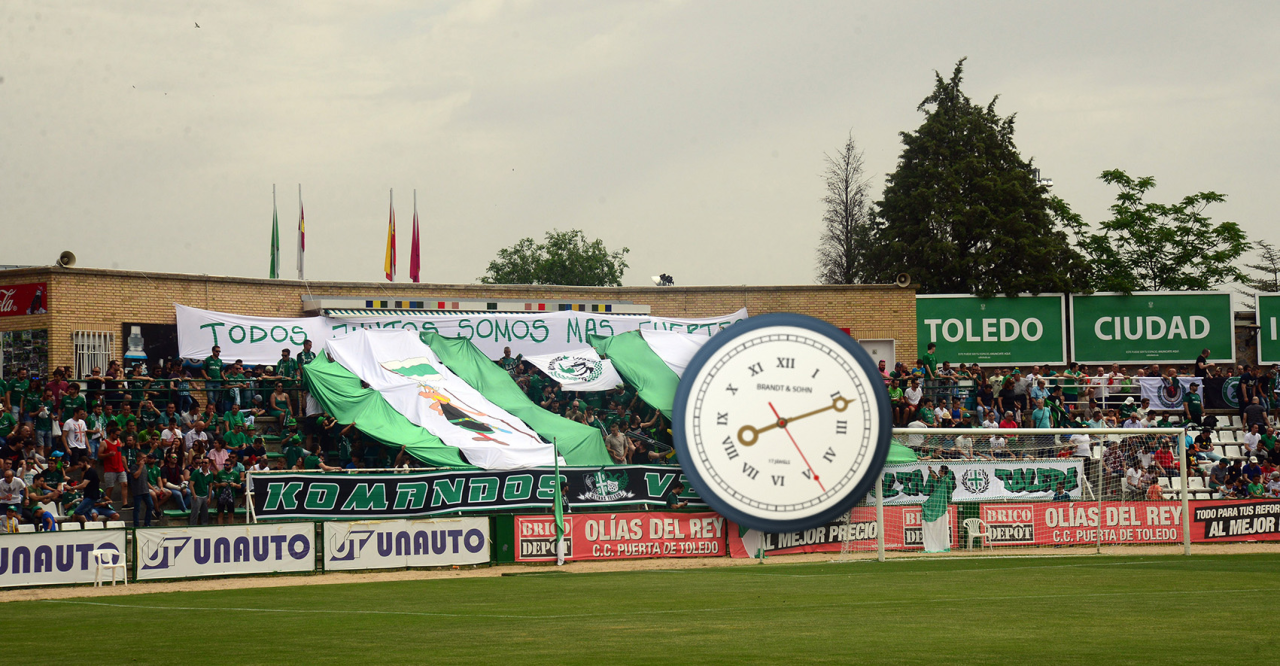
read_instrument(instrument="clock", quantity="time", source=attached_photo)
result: 8:11:24
